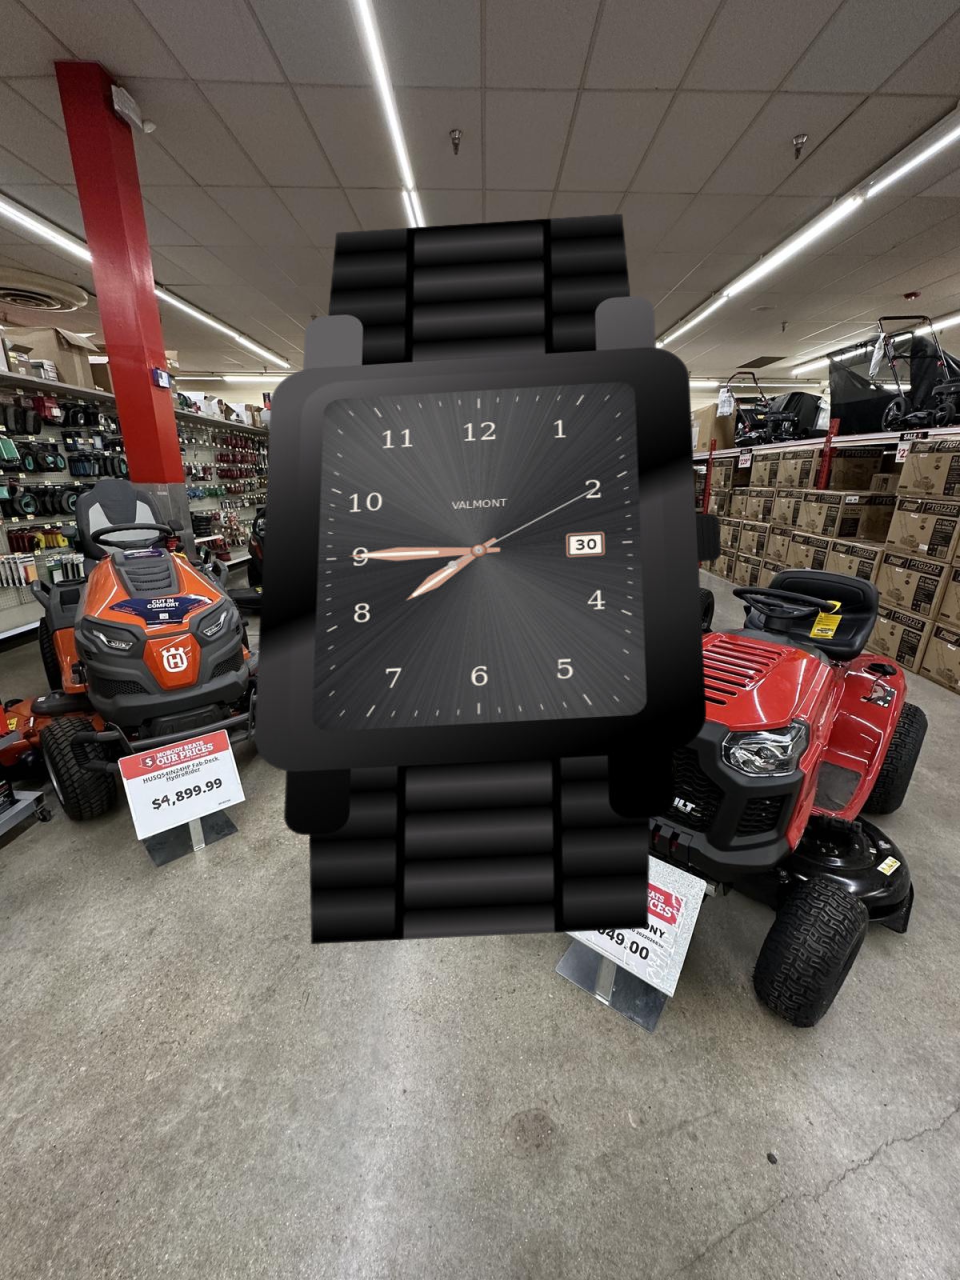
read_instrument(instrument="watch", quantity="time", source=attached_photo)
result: 7:45:10
